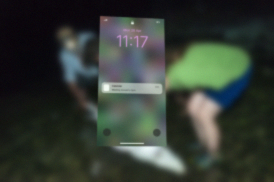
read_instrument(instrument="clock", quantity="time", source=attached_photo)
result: 11:17
